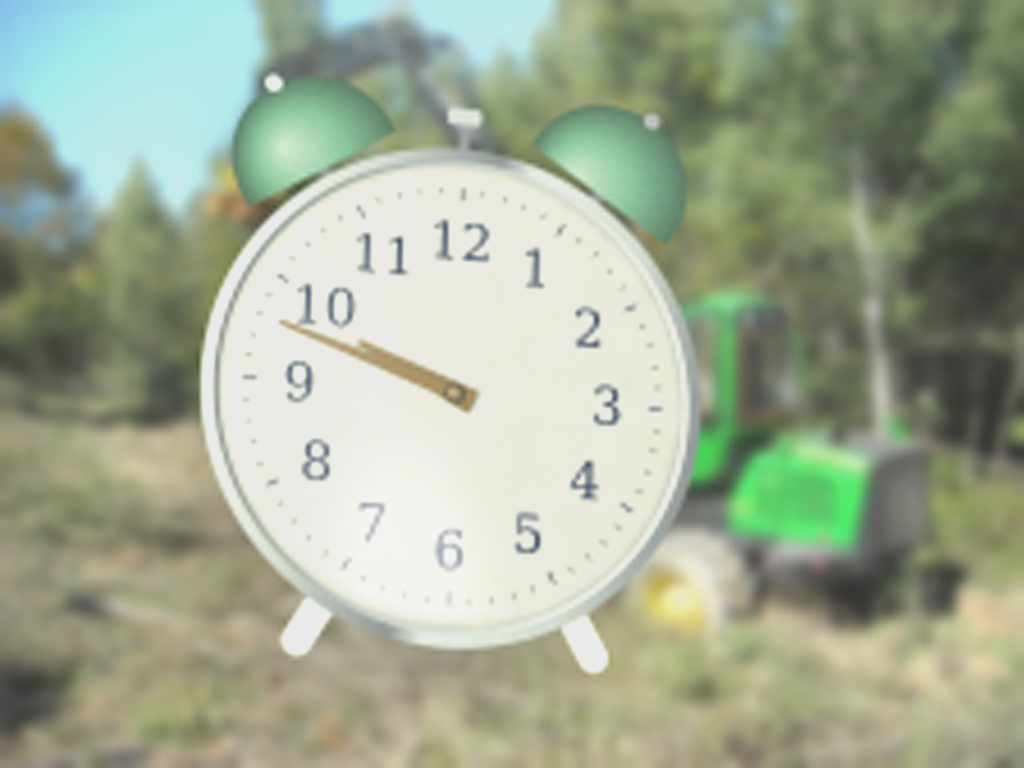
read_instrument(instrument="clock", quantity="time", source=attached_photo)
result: 9:48
